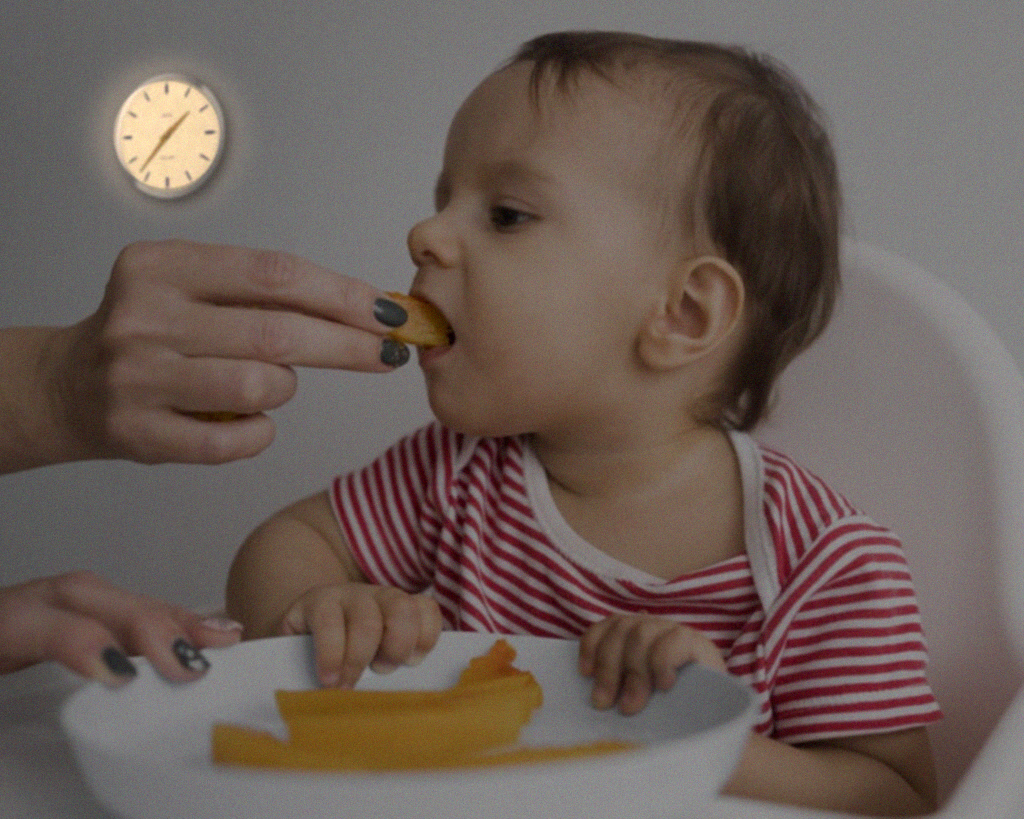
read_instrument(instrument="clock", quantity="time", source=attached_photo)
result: 1:37
